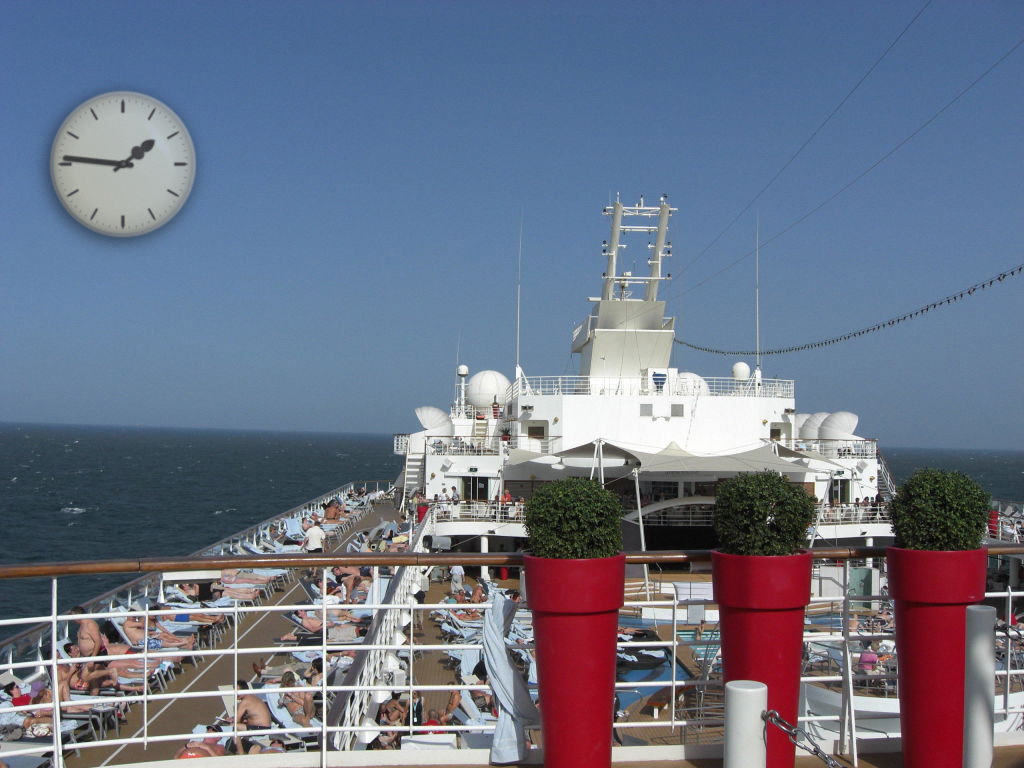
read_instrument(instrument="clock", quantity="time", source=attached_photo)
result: 1:46
